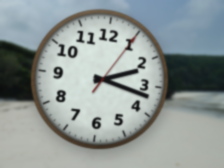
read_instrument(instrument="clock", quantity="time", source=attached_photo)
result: 2:17:05
